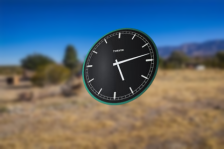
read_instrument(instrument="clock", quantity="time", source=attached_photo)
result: 5:13
